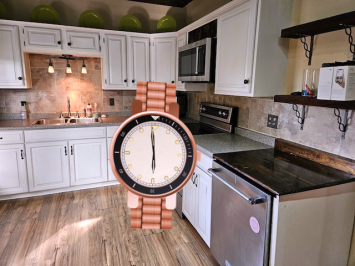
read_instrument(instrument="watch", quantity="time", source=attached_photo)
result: 5:59
